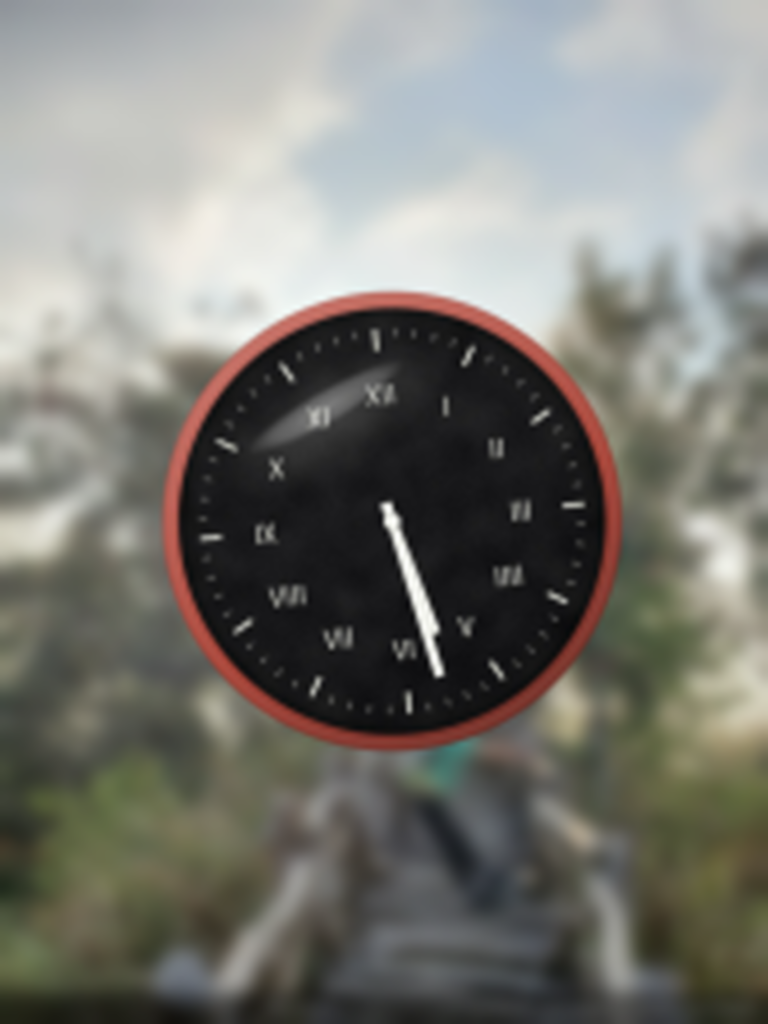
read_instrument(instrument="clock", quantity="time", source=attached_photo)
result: 5:28
